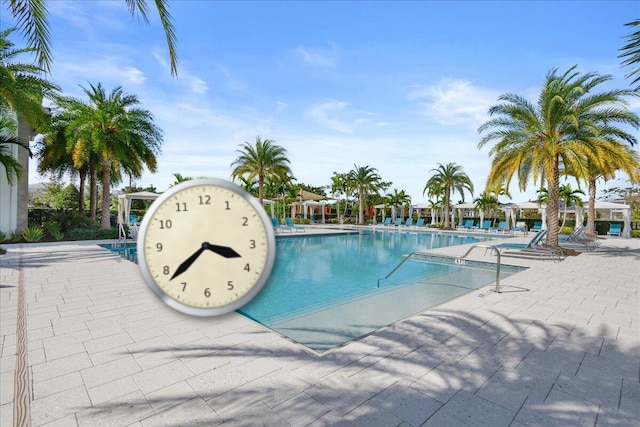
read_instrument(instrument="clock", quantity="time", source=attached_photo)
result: 3:38
